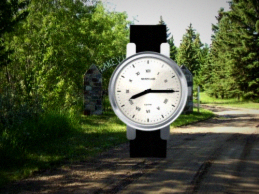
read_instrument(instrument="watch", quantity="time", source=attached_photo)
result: 8:15
